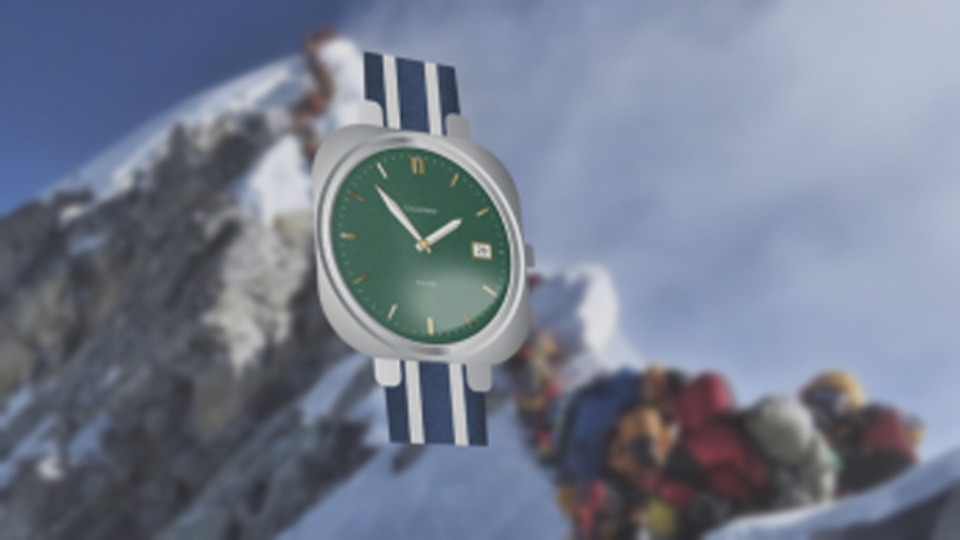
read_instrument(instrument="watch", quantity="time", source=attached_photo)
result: 1:53
